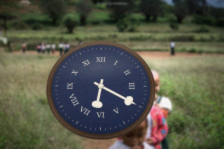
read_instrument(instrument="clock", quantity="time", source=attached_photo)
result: 6:20
